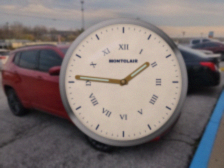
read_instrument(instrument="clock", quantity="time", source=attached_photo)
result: 1:46
